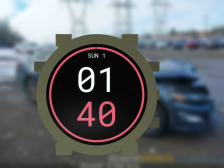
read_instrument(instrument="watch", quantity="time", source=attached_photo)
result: 1:40
